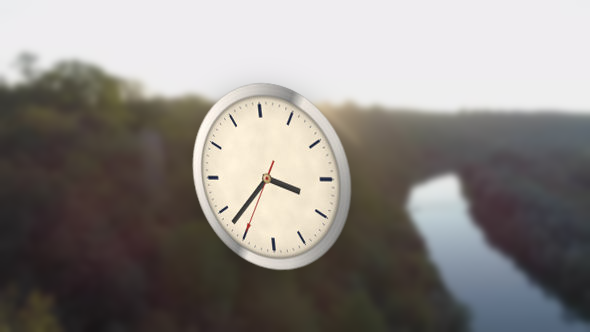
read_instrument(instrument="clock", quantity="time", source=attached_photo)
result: 3:37:35
